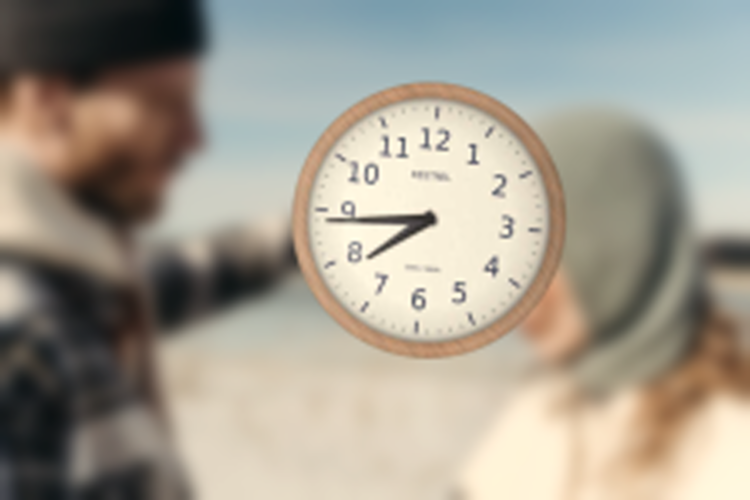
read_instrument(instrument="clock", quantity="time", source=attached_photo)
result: 7:44
